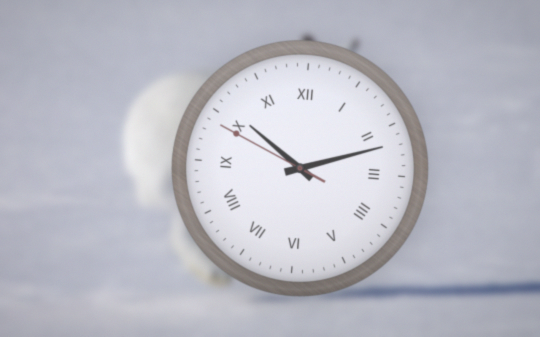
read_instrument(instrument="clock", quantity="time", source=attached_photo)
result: 10:11:49
